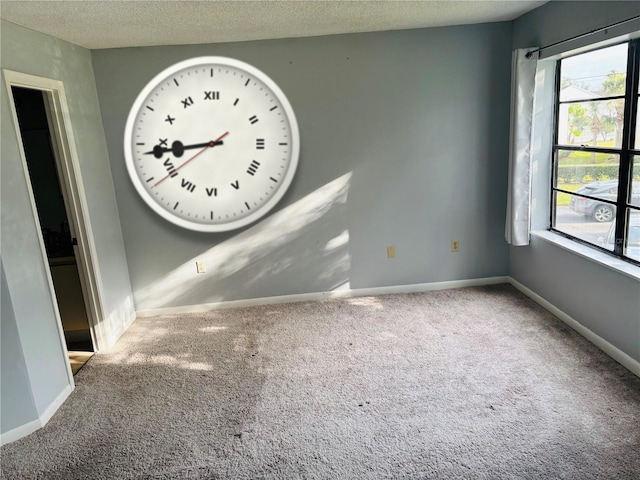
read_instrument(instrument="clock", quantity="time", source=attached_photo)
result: 8:43:39
